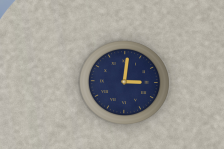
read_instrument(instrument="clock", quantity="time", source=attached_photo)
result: 3:01
